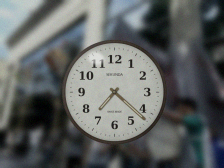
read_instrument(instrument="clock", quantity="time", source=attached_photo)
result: 7:22
